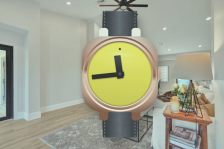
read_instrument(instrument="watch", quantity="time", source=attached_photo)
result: 11:44
